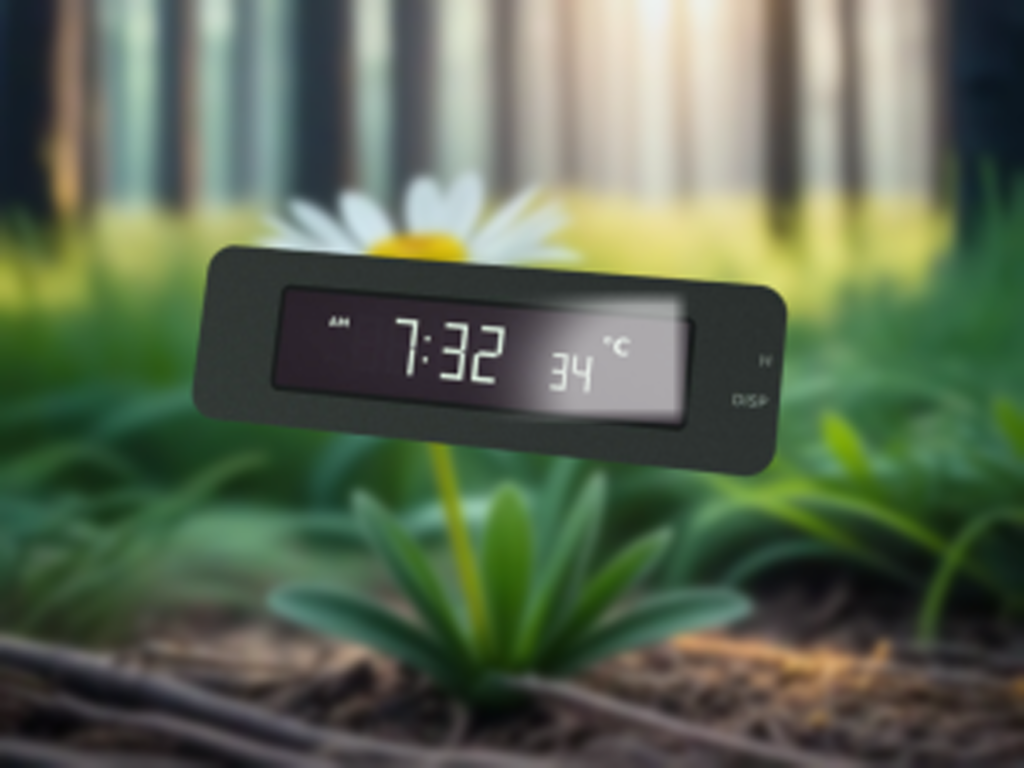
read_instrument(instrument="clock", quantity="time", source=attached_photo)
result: 7:32
